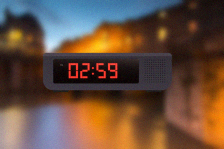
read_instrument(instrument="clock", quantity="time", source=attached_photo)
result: 2:59
